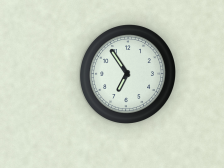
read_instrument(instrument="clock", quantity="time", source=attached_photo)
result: 6:54
